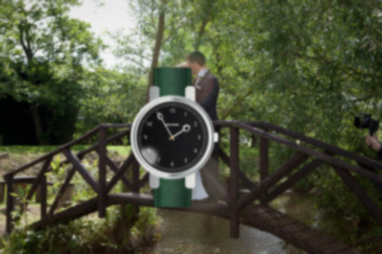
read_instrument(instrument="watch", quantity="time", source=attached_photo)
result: 1:55
